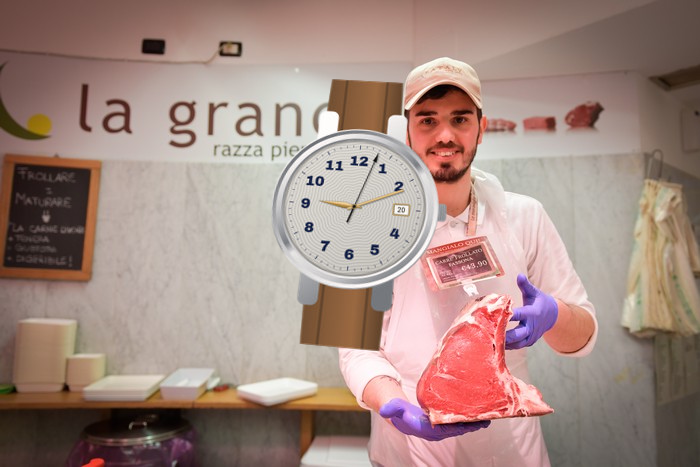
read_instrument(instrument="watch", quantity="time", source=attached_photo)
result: 9:11:03
